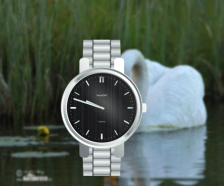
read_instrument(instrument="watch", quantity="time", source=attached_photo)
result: 9:48
